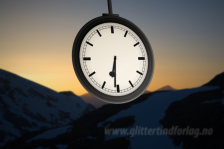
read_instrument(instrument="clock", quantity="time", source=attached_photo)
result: 6:31
